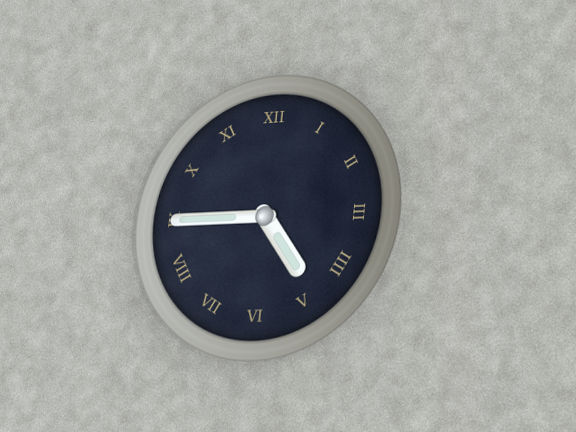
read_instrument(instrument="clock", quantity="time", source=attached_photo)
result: 4:45
